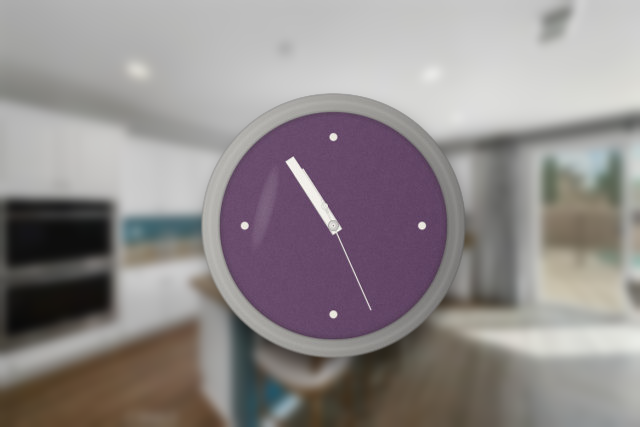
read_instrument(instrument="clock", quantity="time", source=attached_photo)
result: 10:54:26
